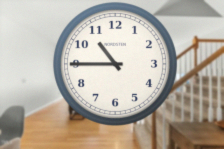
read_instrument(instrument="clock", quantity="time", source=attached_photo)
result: 10:45
